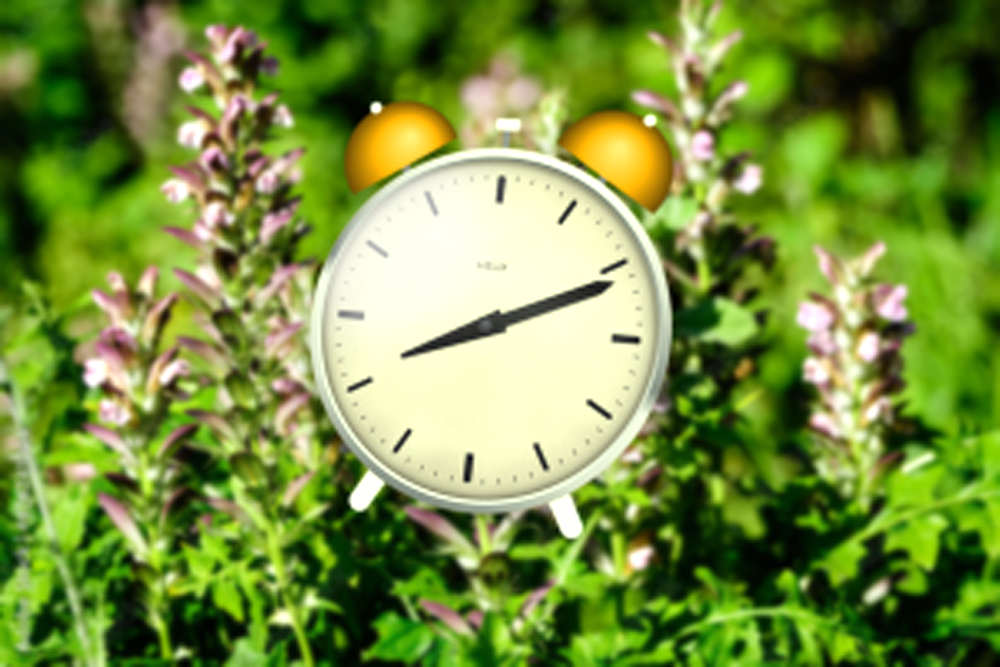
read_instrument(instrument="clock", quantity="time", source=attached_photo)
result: 8:11
